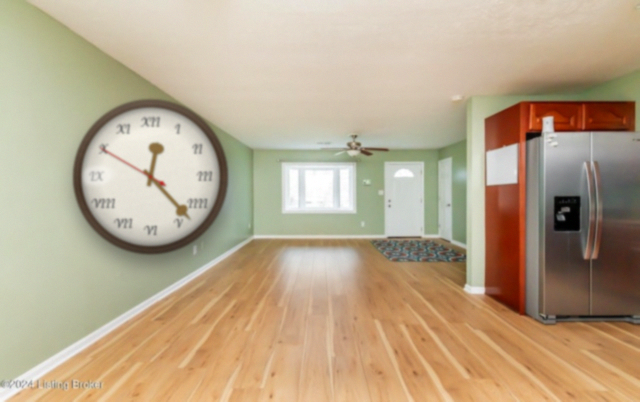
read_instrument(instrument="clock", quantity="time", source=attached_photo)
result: 12:22:50
